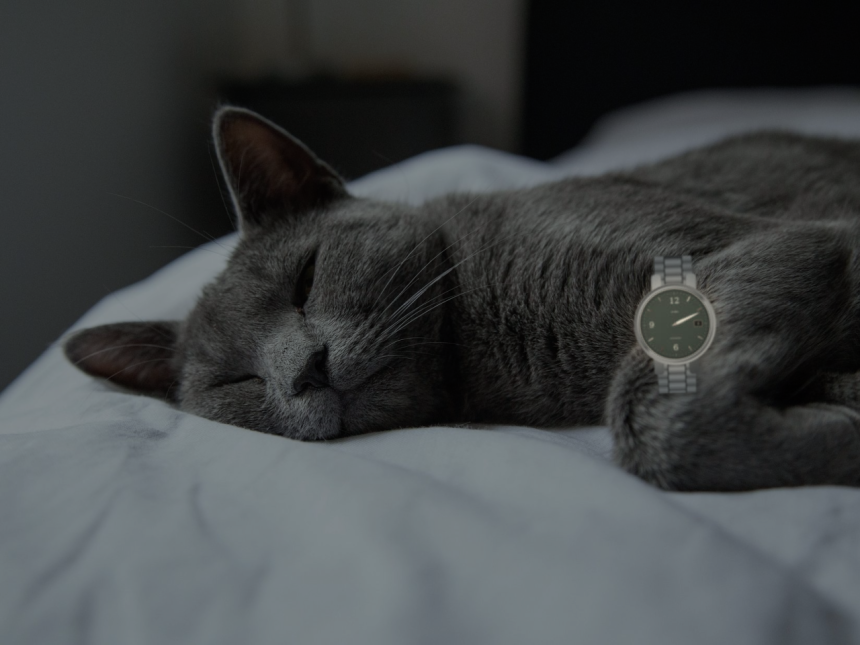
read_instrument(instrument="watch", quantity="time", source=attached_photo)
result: 2:11
